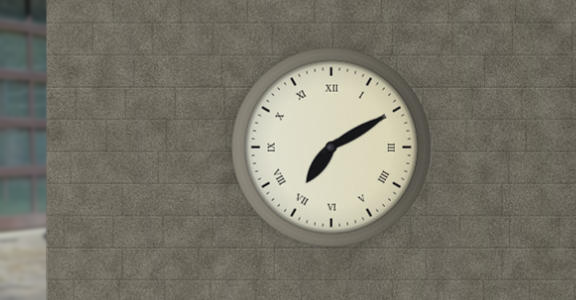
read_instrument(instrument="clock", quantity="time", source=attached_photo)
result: 7:10
